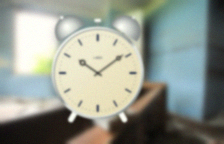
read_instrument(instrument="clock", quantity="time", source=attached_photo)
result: 10:09
